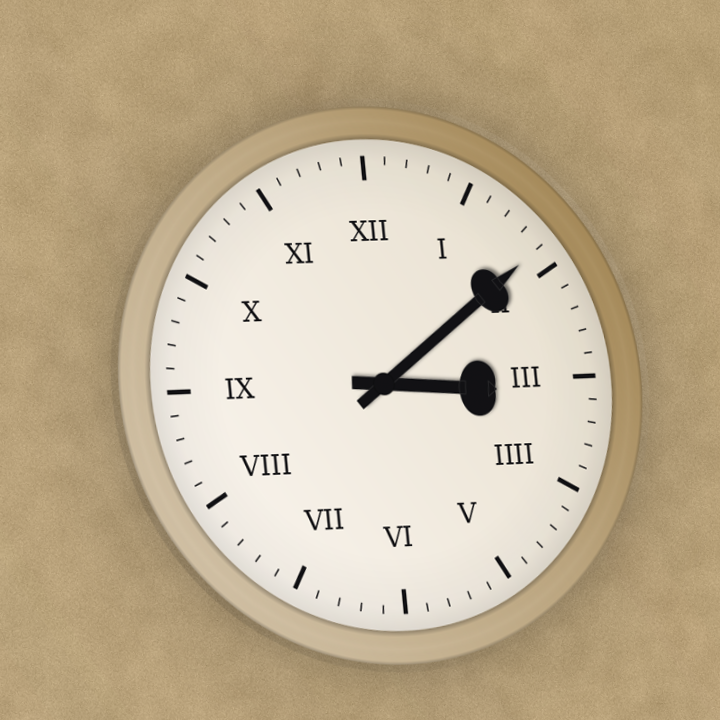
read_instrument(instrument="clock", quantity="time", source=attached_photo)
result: 3:09
